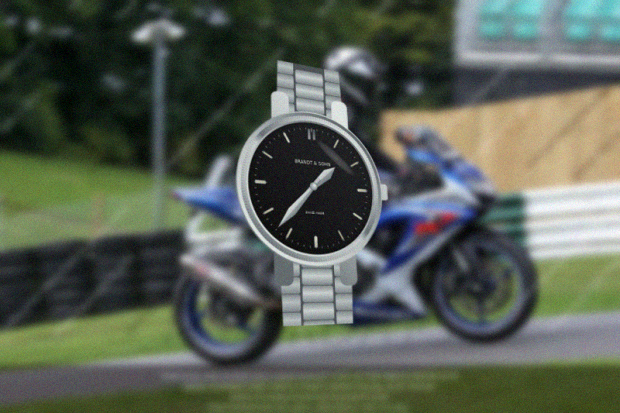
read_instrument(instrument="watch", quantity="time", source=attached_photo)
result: 1:37
